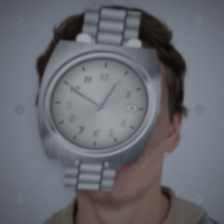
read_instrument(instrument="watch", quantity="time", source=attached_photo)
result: 12:50
